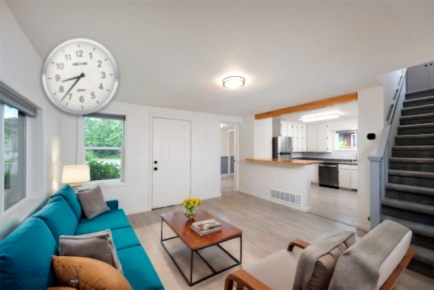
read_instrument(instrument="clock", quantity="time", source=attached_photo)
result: 8:37
